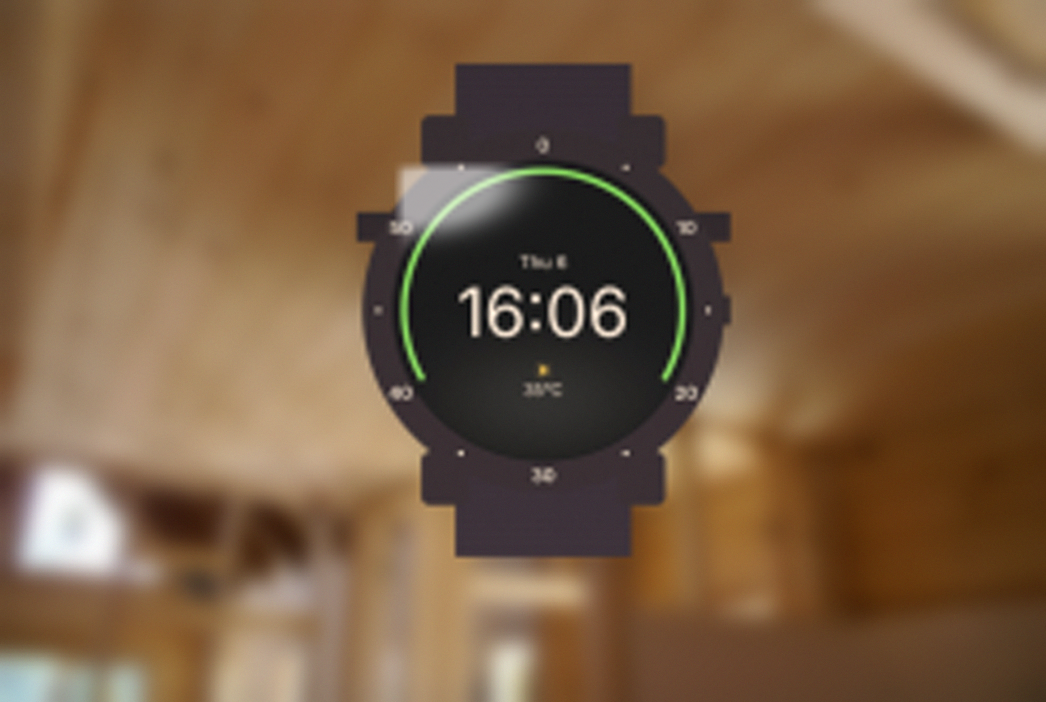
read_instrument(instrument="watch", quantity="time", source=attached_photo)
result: 16:06
